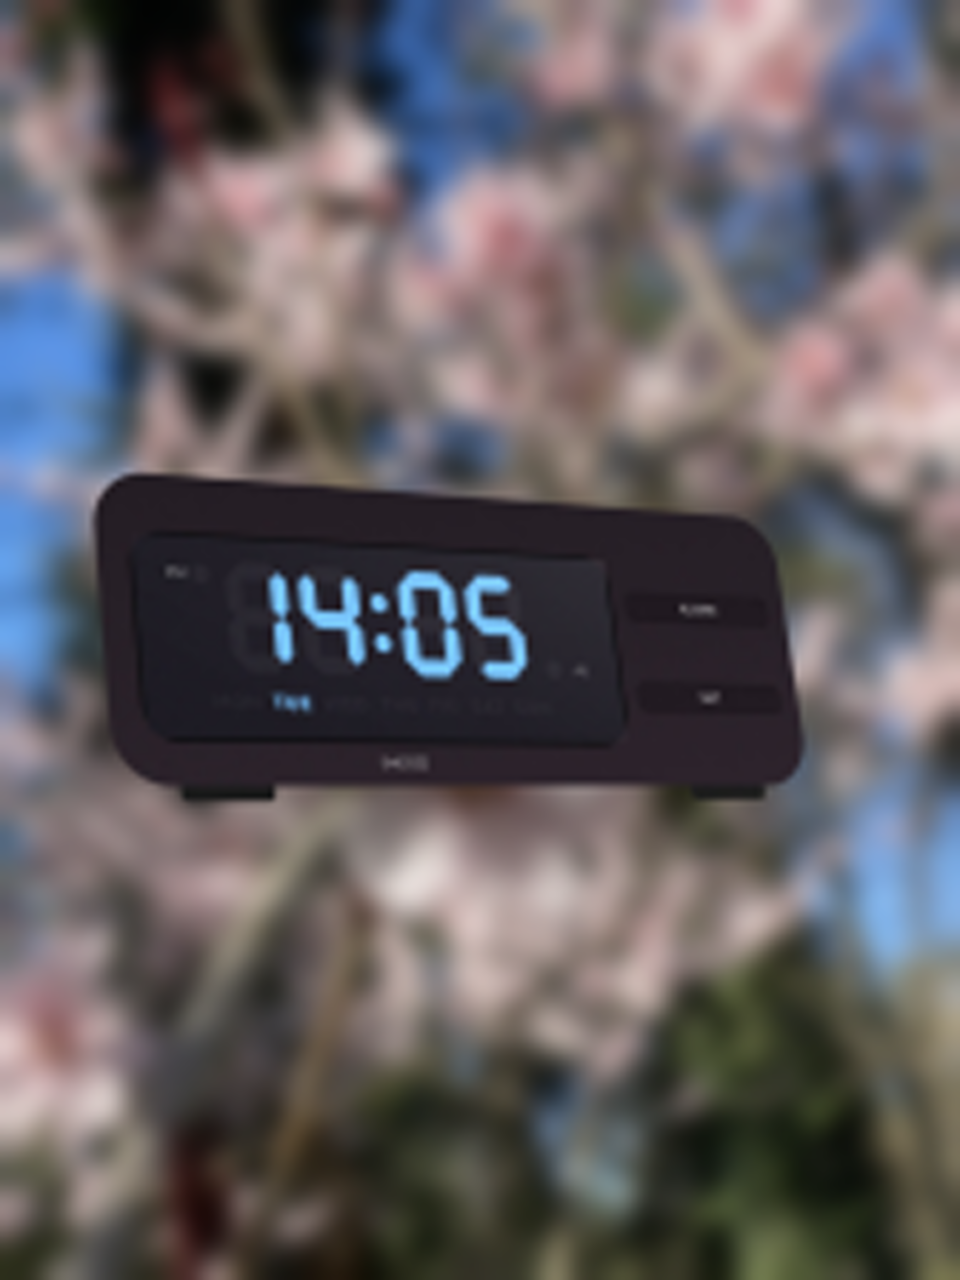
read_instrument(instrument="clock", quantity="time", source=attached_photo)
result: 14:05
